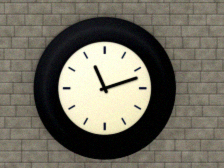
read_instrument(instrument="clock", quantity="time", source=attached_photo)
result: 11:12
